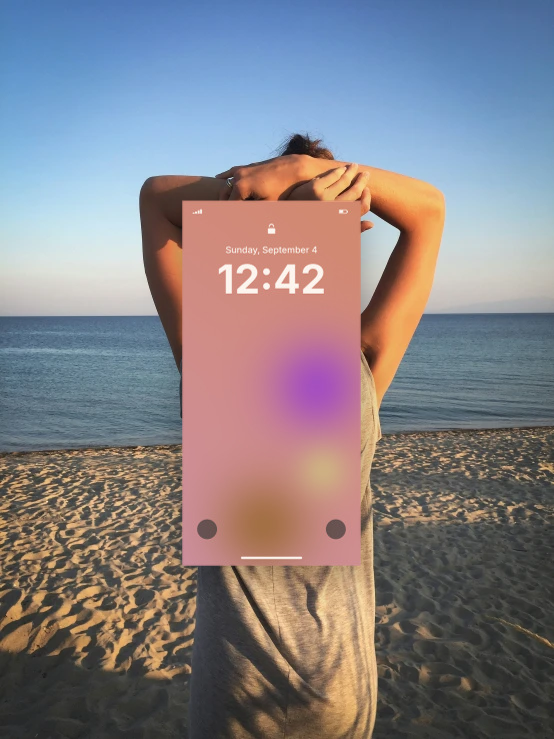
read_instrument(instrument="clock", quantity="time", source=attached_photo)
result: 12:42
